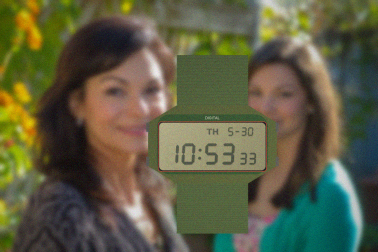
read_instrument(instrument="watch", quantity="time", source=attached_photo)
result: 10:53:33
